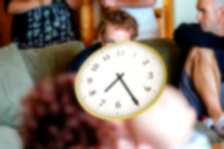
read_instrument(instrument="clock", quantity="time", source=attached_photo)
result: 7:25
